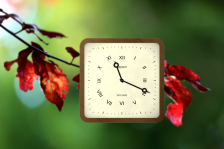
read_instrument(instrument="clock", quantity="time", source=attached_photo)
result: 11:19
